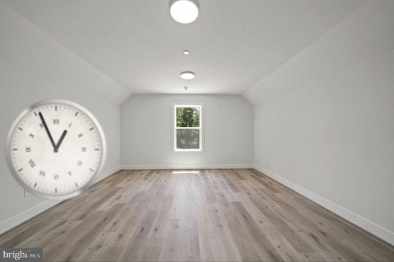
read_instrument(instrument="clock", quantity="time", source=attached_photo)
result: 12:56
